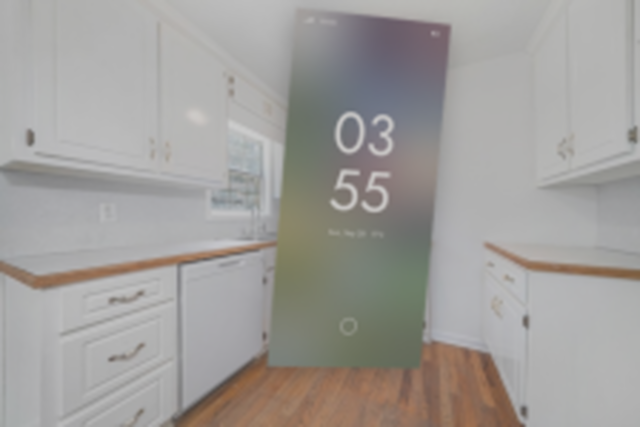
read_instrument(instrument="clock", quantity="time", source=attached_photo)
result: 3:55
